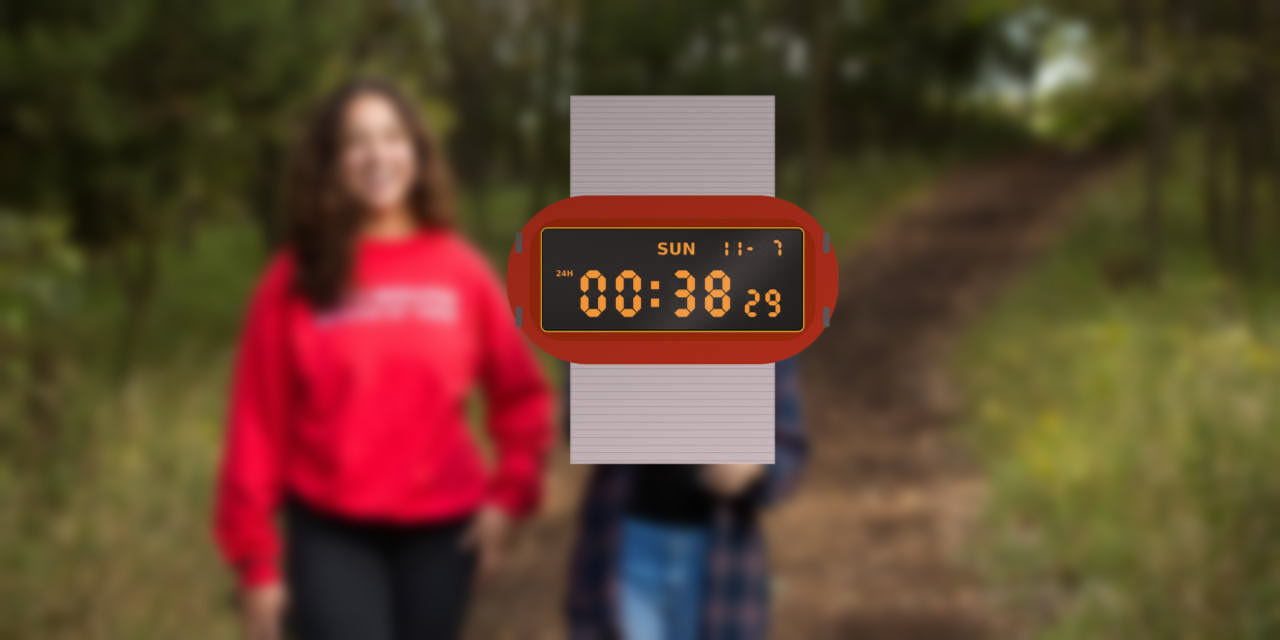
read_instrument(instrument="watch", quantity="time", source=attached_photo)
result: 0:38:29
